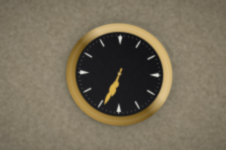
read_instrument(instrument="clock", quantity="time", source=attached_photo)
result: 6:34
